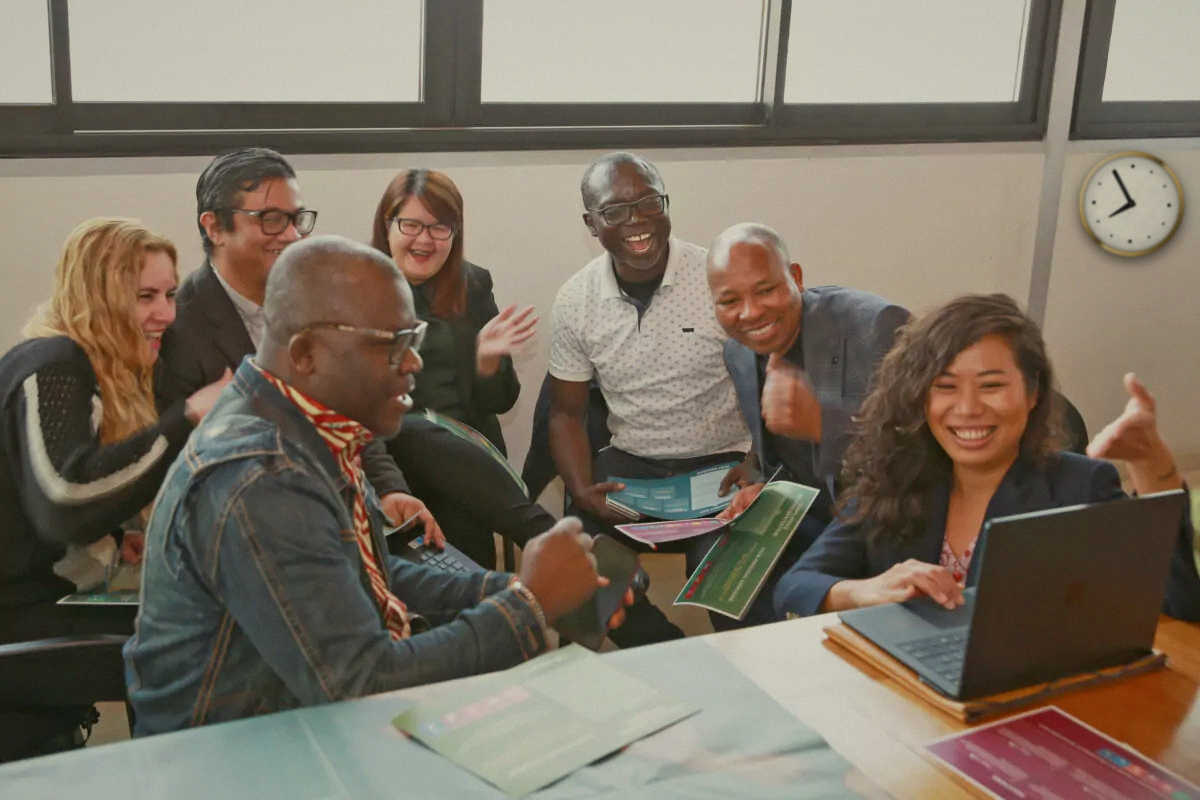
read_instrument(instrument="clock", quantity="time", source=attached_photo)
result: 7:55
